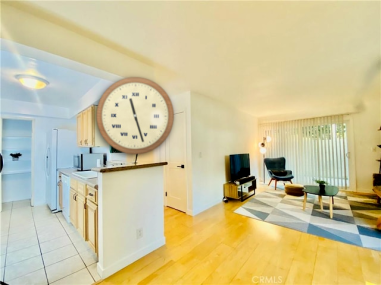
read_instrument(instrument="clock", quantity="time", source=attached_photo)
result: 11:27
